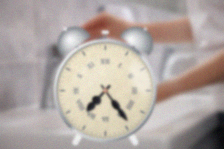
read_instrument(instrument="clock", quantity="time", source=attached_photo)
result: 7:24
